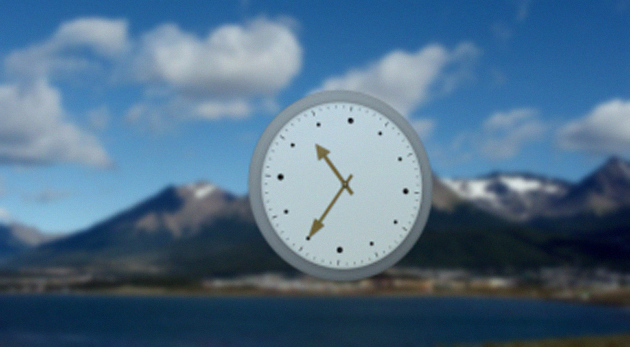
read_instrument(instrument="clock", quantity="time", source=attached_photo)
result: 10:35
